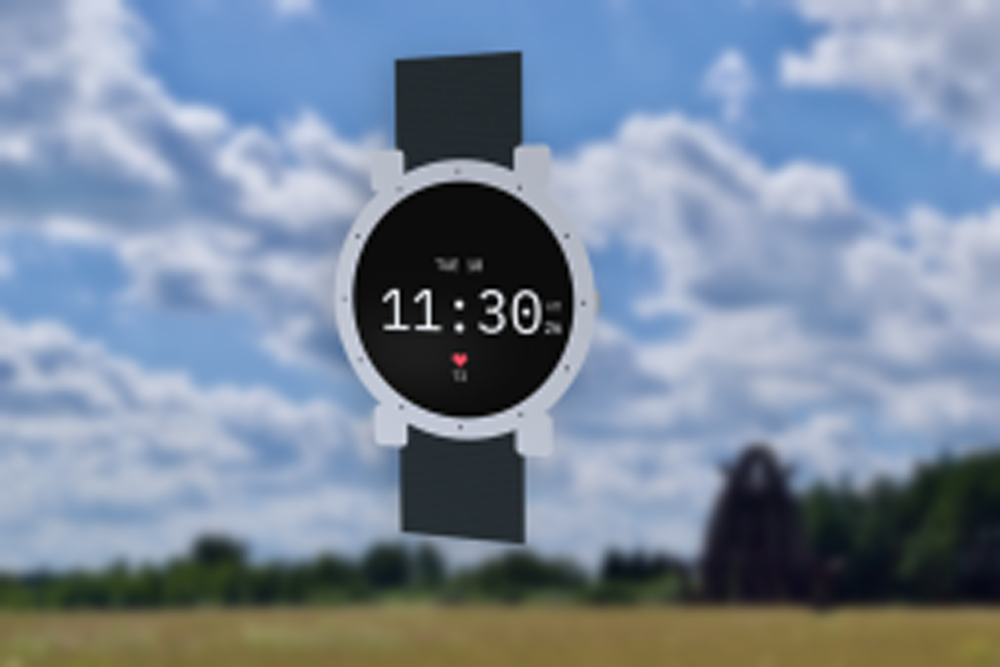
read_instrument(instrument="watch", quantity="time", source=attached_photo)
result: 11:30
